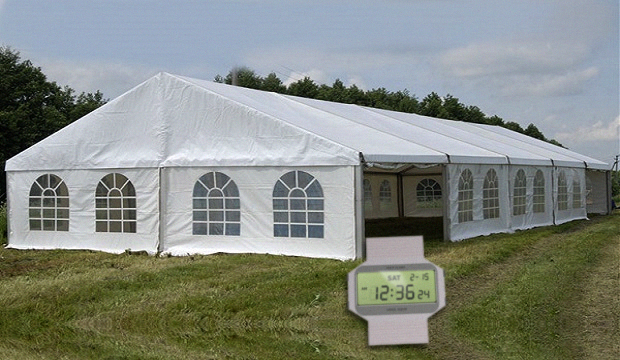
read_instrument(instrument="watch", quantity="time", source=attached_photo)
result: 12:36
